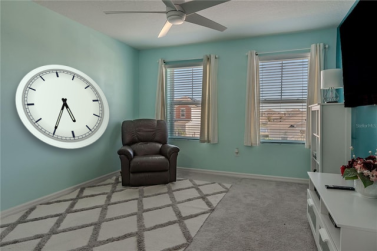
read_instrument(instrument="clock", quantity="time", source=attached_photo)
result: 5:35
